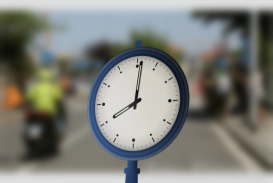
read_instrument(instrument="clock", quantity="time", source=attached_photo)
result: 8:01
